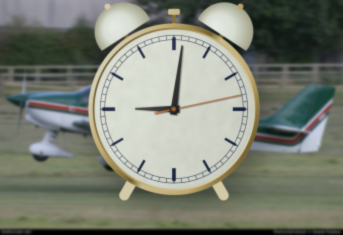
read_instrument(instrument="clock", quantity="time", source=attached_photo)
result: 9:01:13
